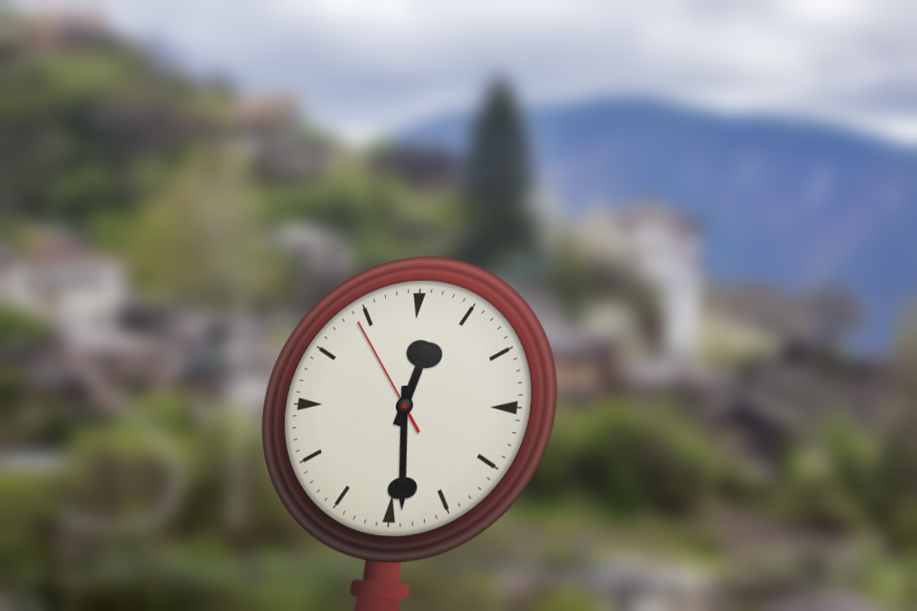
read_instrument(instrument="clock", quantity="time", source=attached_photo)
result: 12:28:54
